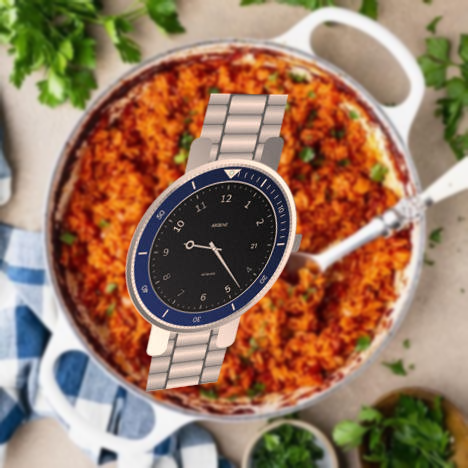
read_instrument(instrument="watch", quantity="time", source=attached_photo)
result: 9:23
